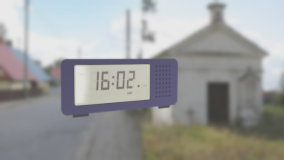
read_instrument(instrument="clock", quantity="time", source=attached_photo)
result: 16:02
